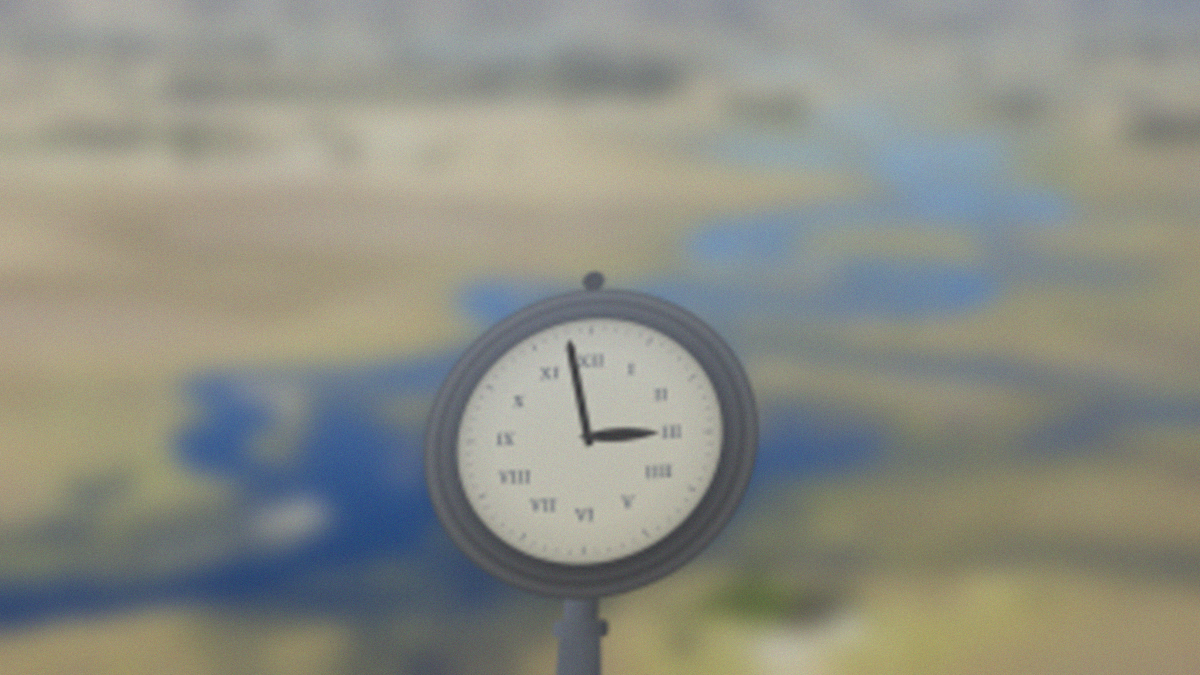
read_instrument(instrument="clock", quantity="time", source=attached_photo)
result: 2:58
